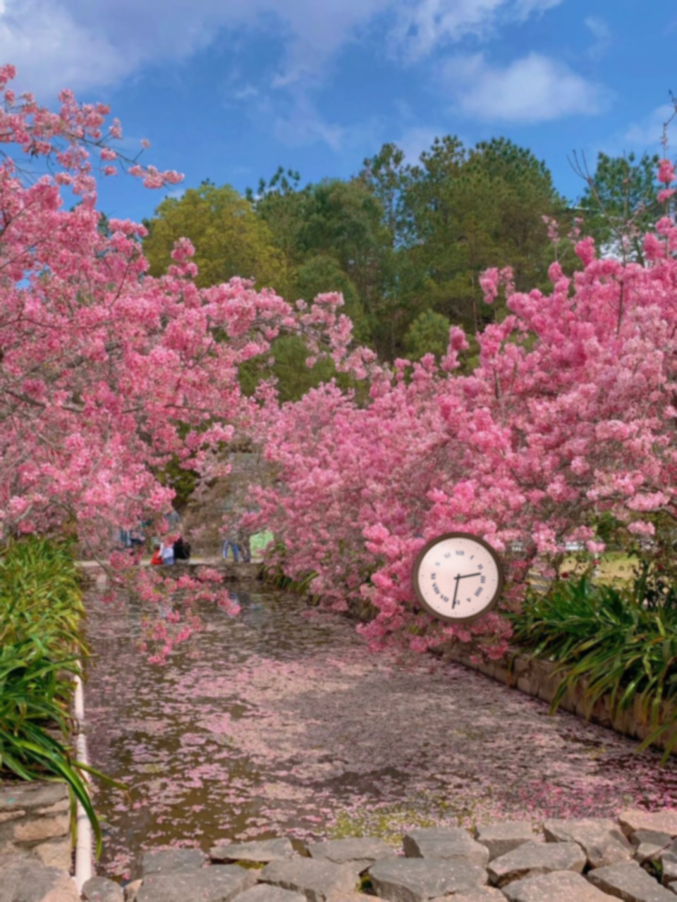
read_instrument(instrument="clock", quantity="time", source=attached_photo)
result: 2:31
